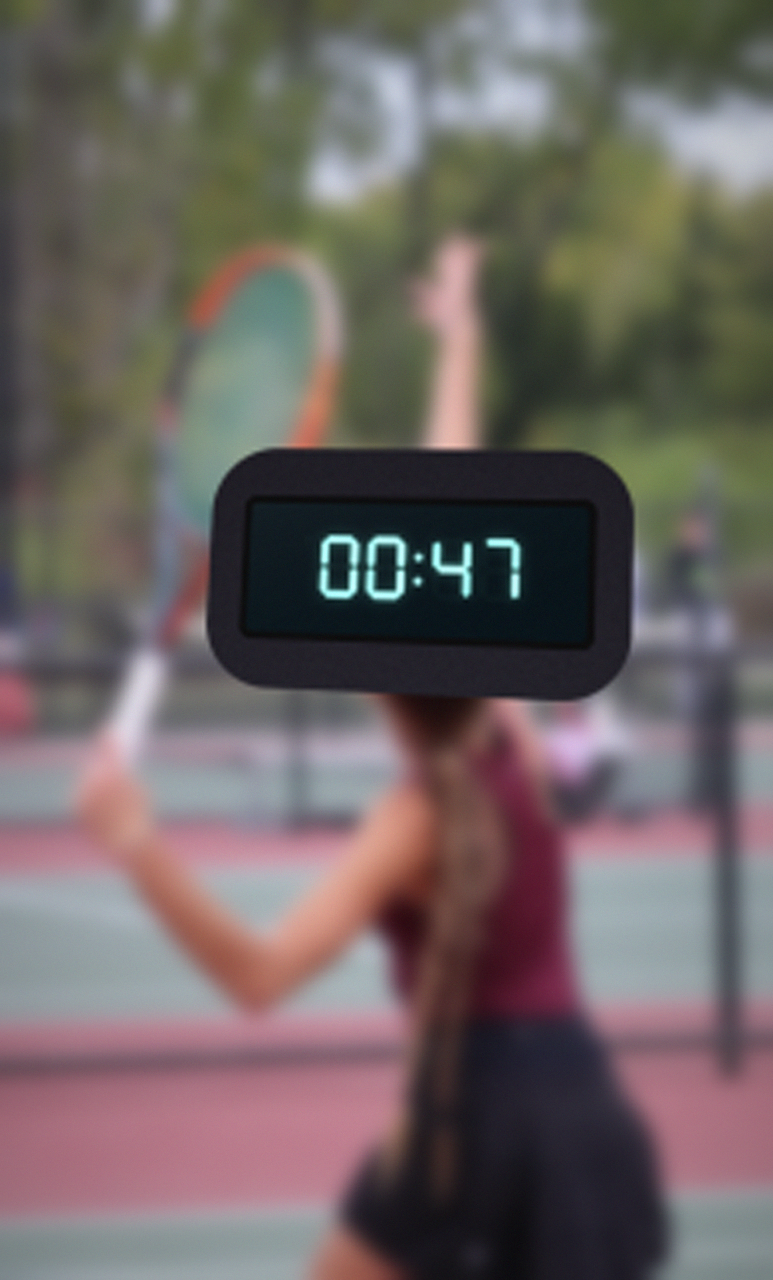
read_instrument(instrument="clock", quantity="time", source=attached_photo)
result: 0:47
